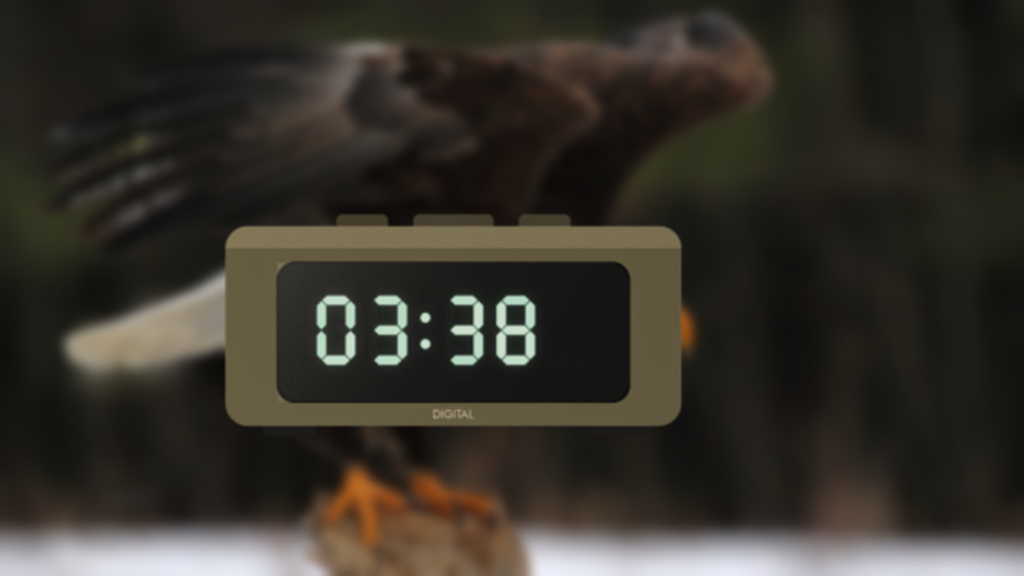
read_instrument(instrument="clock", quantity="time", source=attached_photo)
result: 3:38
